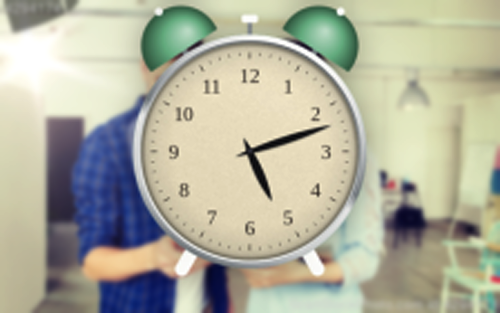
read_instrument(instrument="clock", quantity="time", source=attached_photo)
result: 5:12
